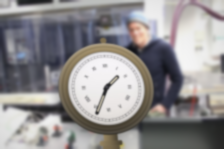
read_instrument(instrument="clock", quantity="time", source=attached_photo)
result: 1:34
